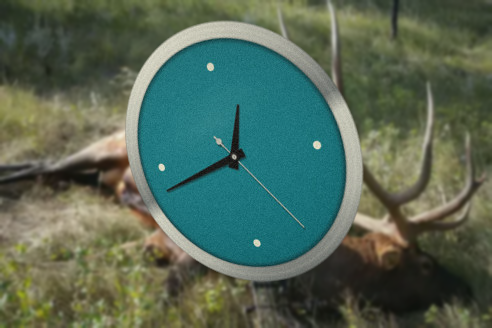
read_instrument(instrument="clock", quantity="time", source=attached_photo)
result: 12:42:24
